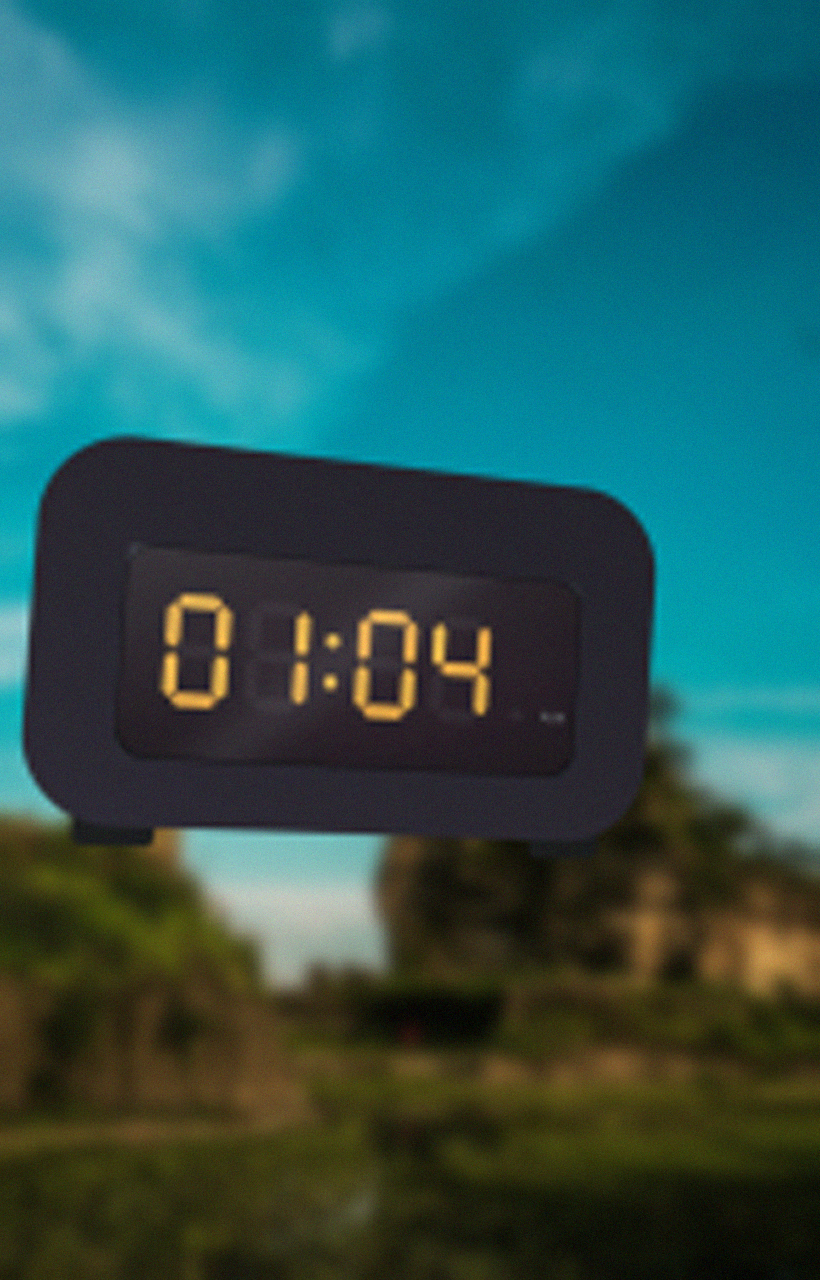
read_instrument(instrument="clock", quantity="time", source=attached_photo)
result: 1:04
